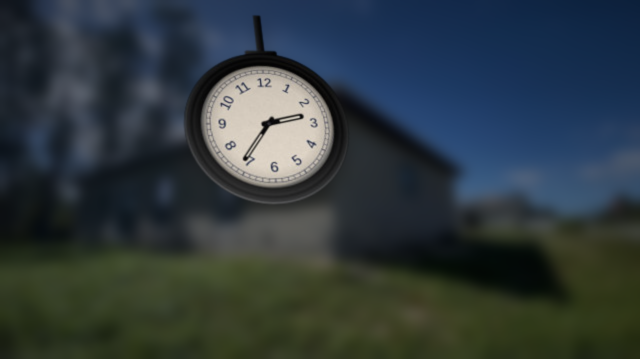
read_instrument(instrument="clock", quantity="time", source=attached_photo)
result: 2:36
